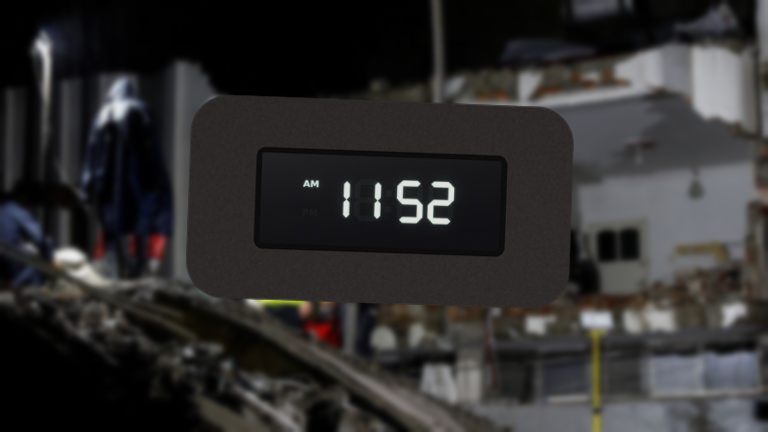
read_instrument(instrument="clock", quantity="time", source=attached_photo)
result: 11:52
